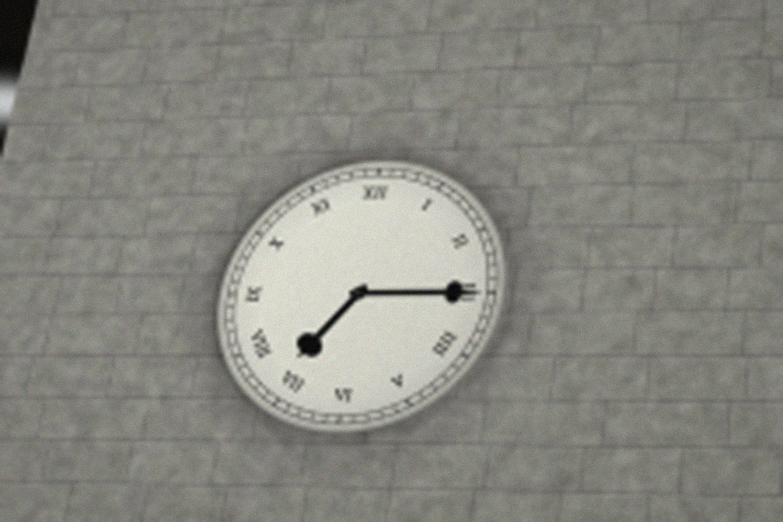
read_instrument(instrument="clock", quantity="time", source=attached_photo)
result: 7:15
